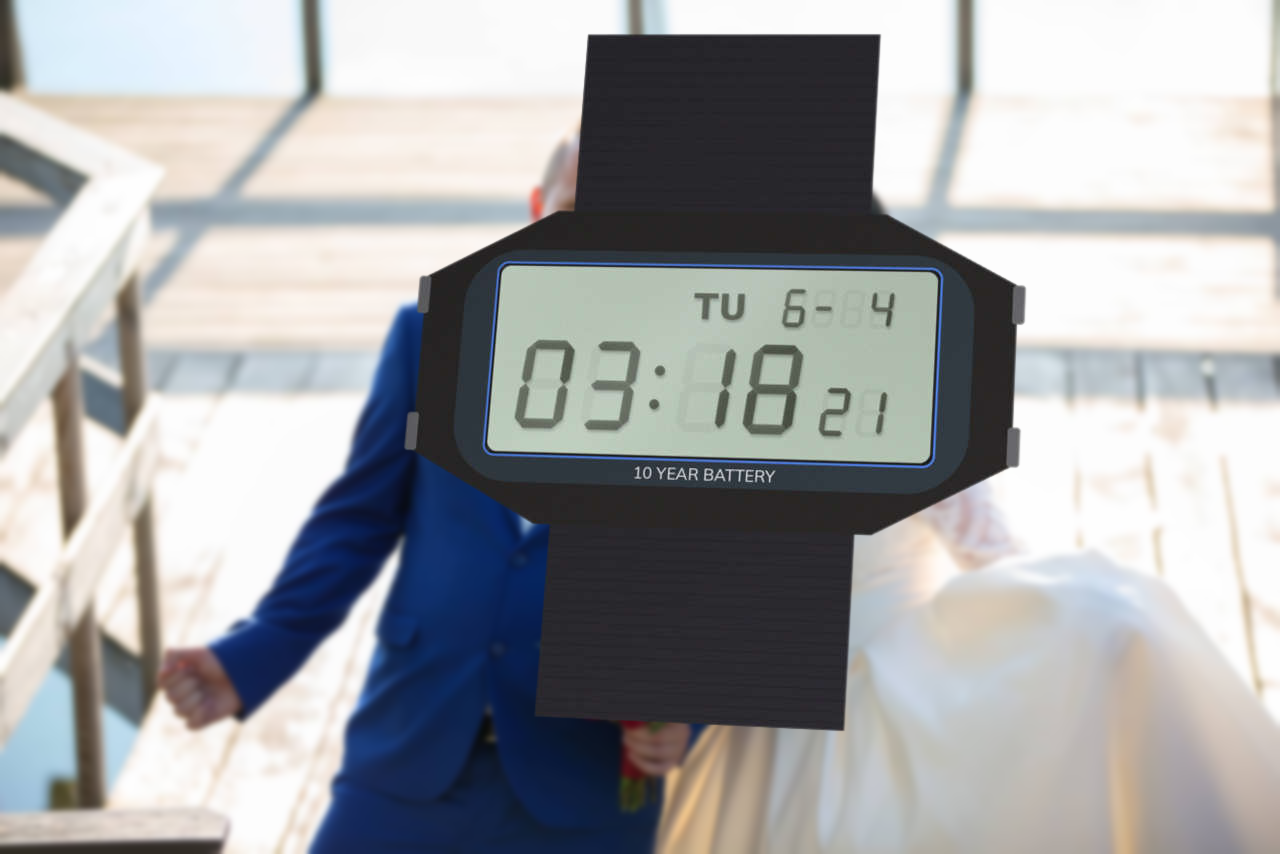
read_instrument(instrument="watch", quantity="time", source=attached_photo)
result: 3:18:21
